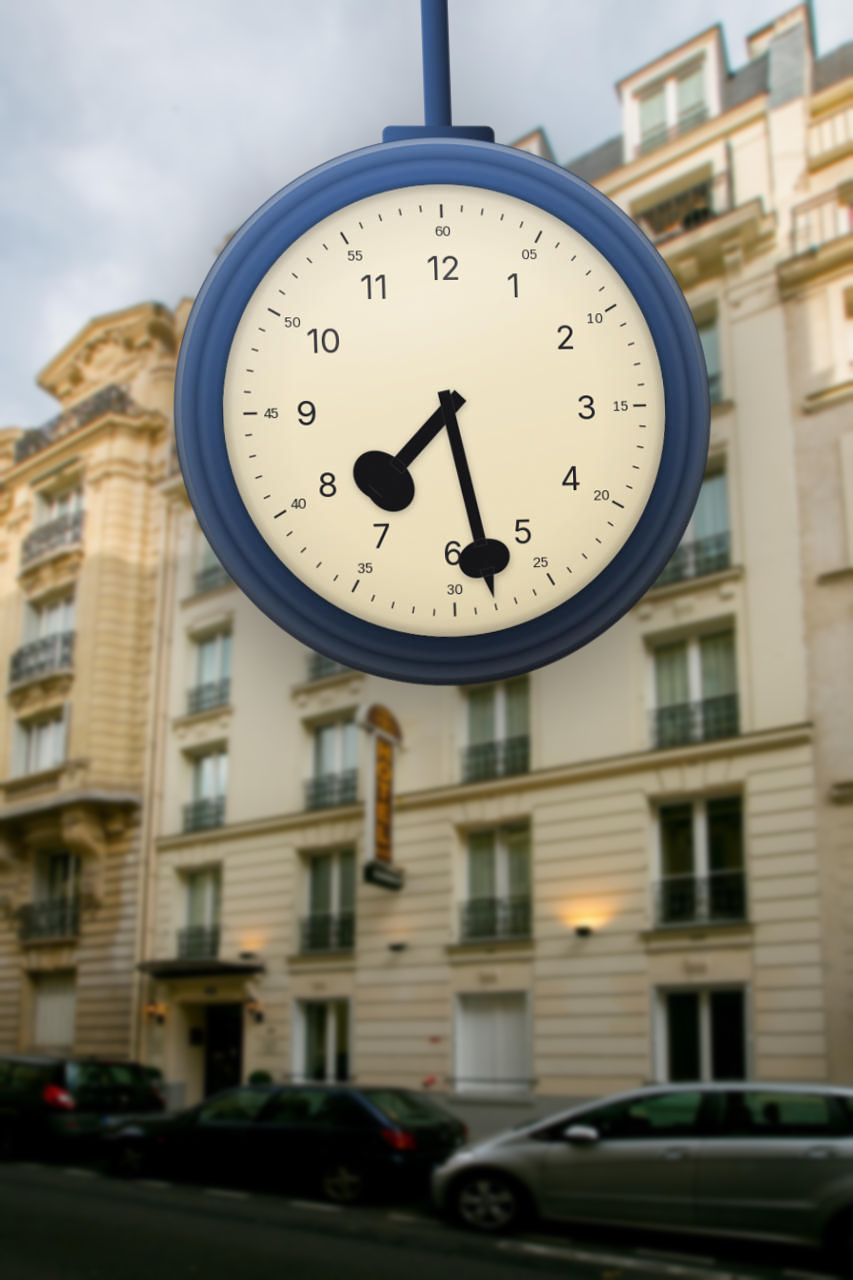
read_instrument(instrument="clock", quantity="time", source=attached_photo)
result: 7:28
